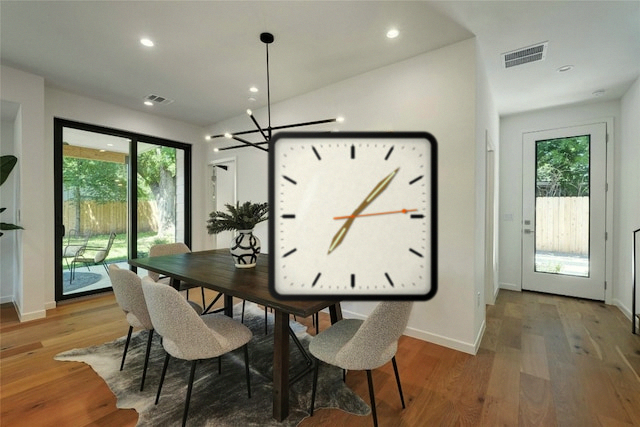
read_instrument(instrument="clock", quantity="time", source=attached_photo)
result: 7:07:14
